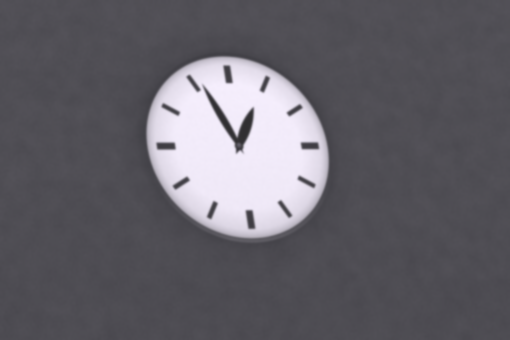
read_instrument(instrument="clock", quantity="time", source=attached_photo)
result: 12:56
